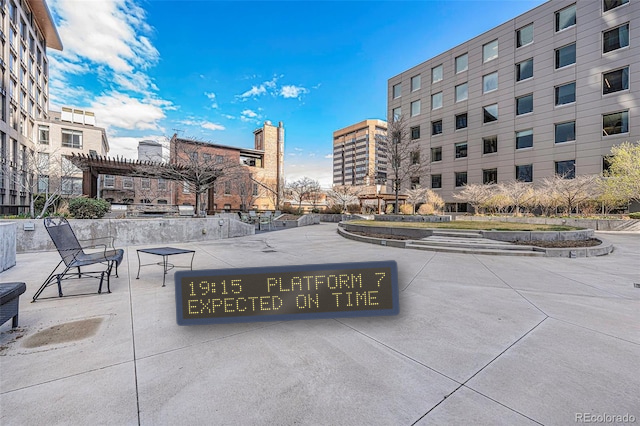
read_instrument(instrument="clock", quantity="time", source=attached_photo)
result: 19:15
